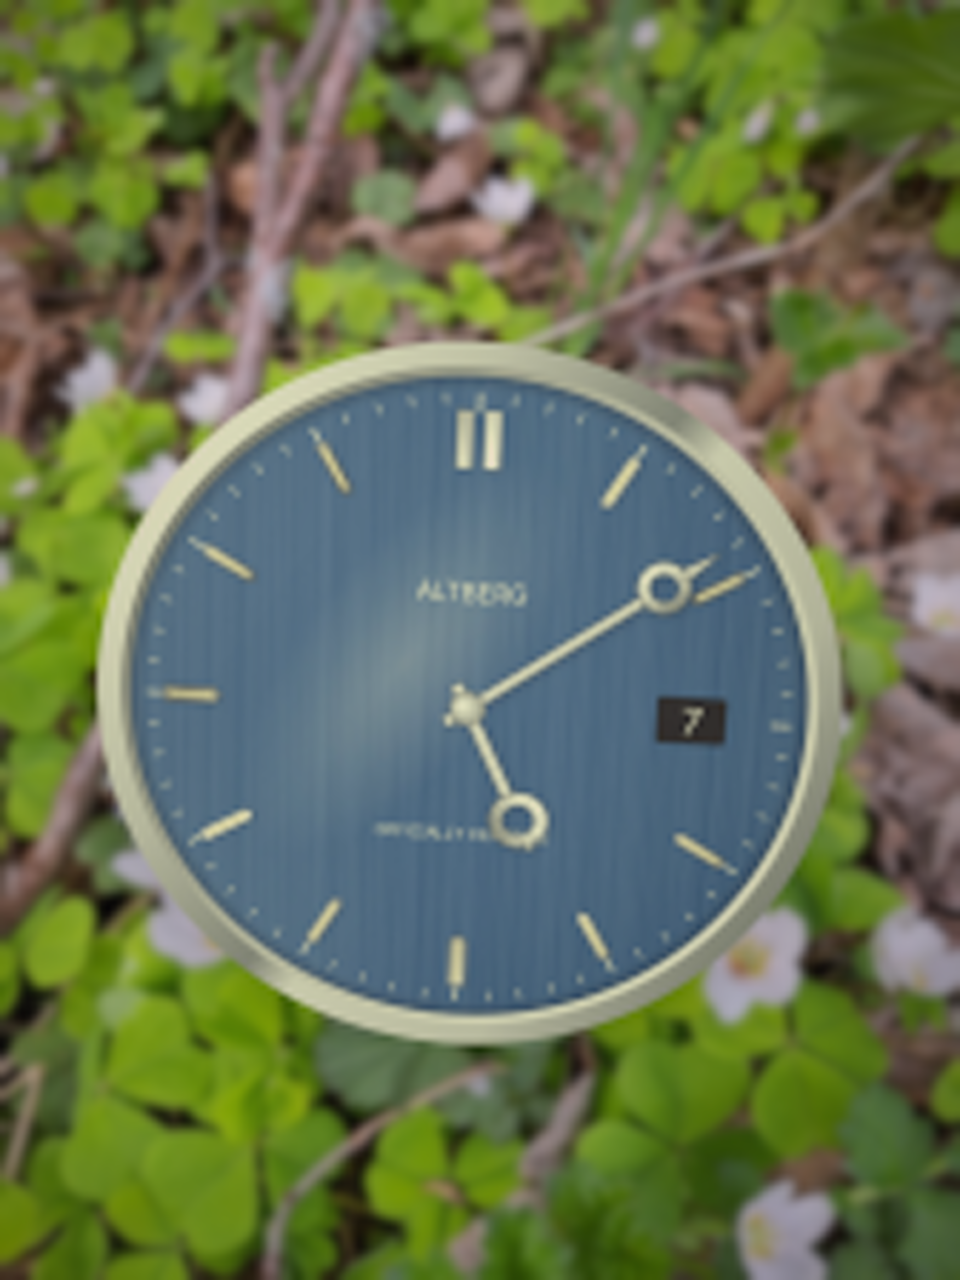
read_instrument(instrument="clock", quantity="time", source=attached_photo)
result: 5:09
